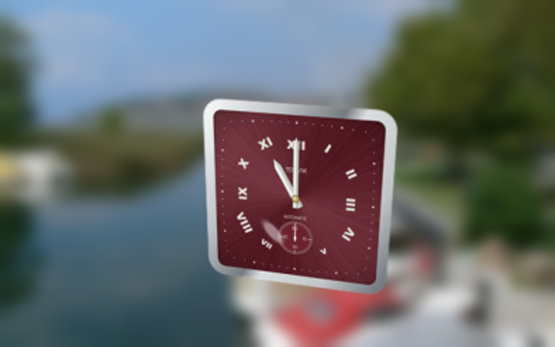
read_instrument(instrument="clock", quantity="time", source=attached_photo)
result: 11:00
